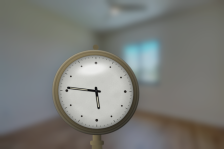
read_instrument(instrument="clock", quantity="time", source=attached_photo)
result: 5:46
